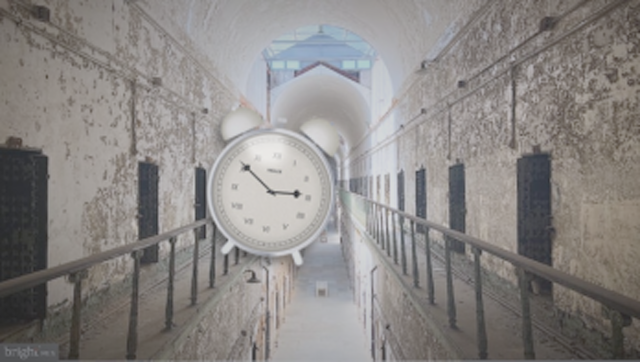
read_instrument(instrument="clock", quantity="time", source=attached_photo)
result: 2:51
